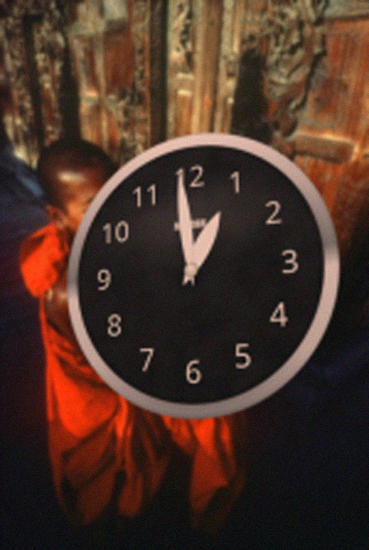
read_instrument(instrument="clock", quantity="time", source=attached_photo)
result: 12:59
